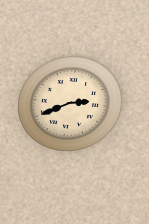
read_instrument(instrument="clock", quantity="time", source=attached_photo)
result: 2:40
